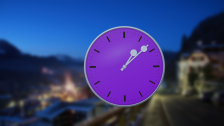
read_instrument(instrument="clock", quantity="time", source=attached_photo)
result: 1:08
